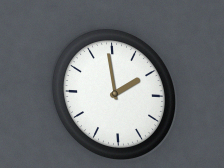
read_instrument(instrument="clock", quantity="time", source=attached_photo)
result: 1:59
